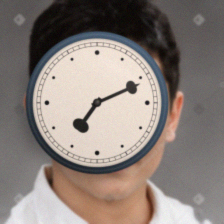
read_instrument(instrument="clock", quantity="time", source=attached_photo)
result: 7:11
